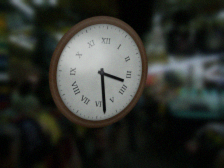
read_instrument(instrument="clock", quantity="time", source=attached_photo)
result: 3:28
